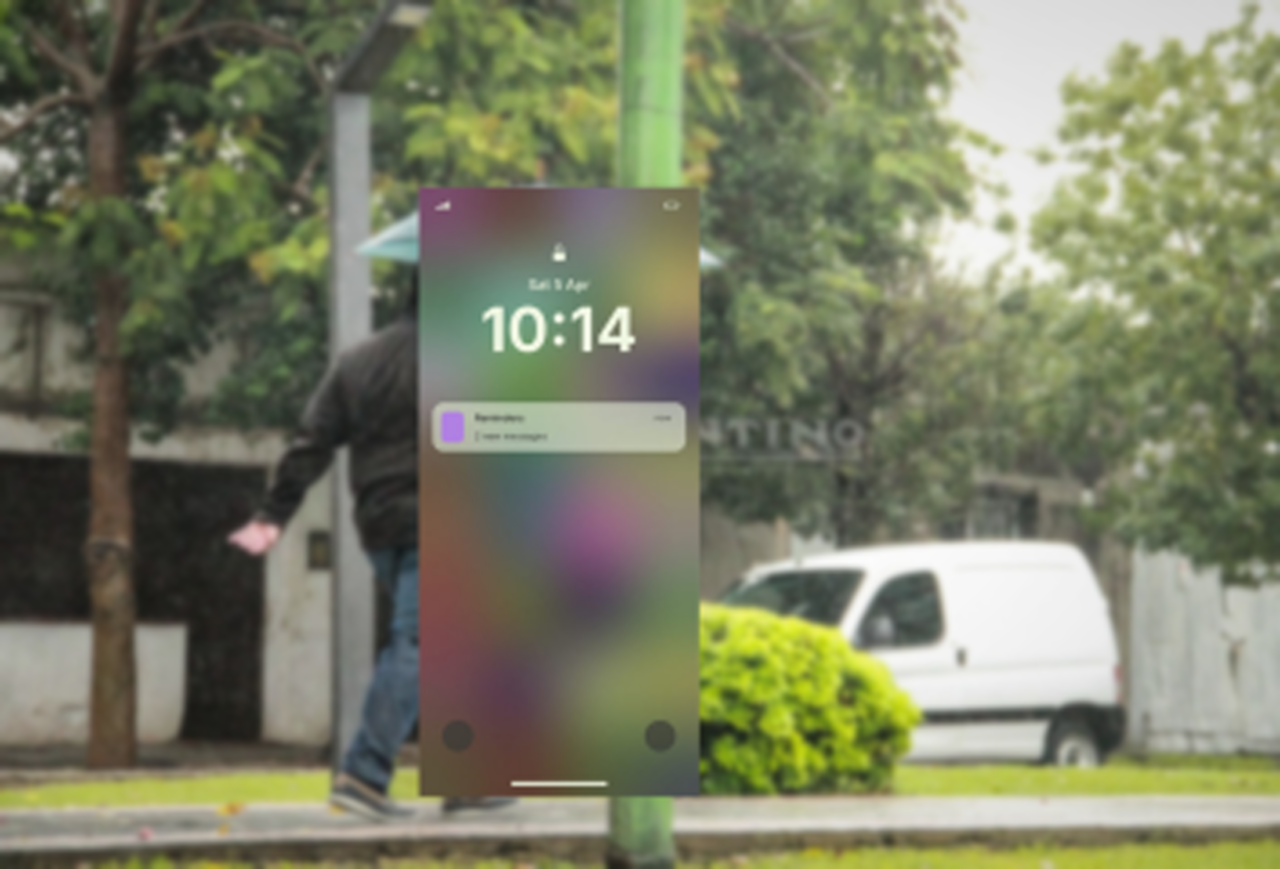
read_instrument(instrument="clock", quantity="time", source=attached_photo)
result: 10:14
